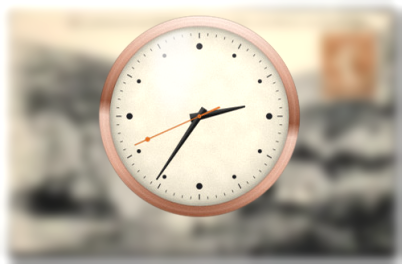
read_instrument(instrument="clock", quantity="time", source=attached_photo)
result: 2:35:41
